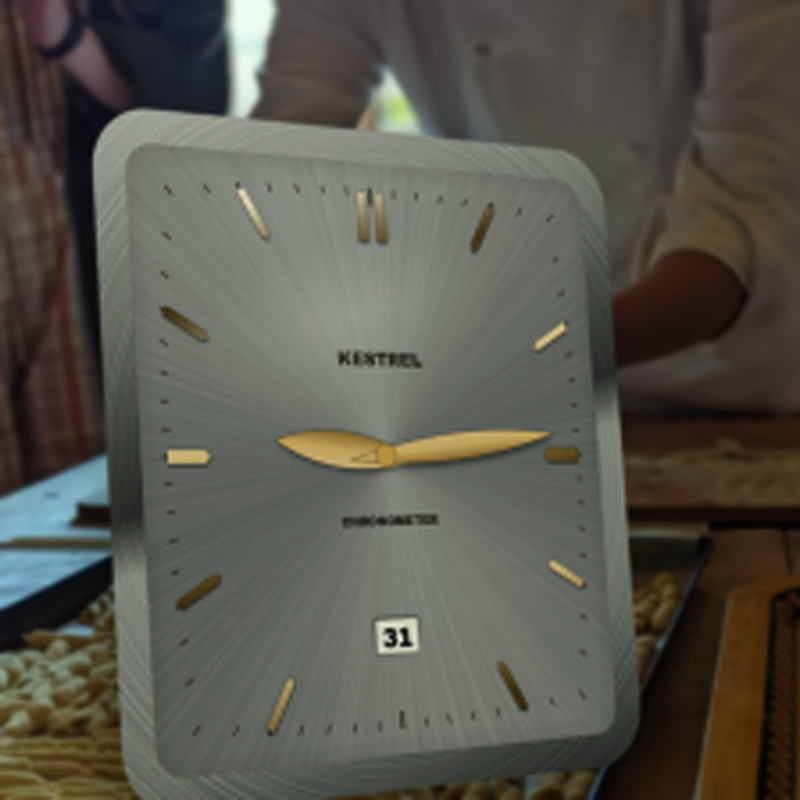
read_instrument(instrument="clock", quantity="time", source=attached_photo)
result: 9:14
